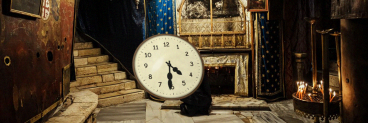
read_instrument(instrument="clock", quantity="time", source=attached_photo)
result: 4:31
